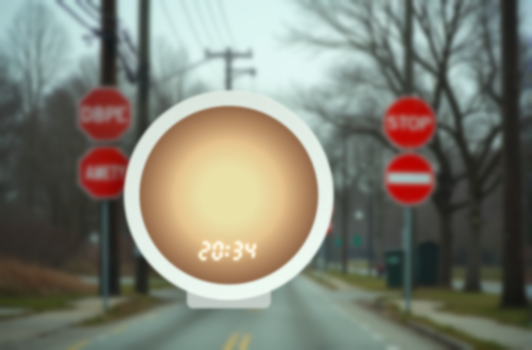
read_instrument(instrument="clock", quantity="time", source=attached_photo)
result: 20:34
